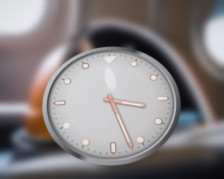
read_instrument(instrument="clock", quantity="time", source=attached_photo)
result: 3:27
